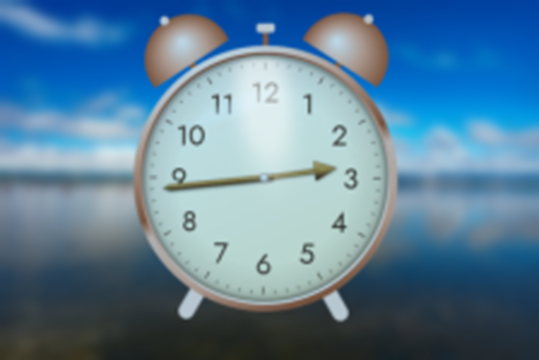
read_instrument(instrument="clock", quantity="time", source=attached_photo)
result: 2:44
